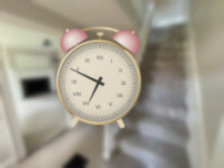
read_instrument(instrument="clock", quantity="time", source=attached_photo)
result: 6:49
